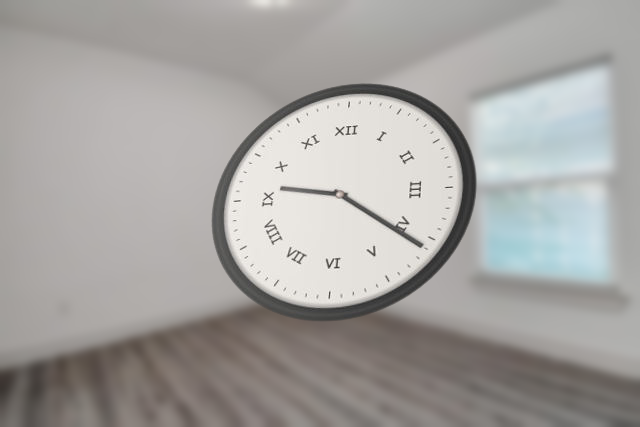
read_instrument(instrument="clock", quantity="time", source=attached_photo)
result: 9:21
